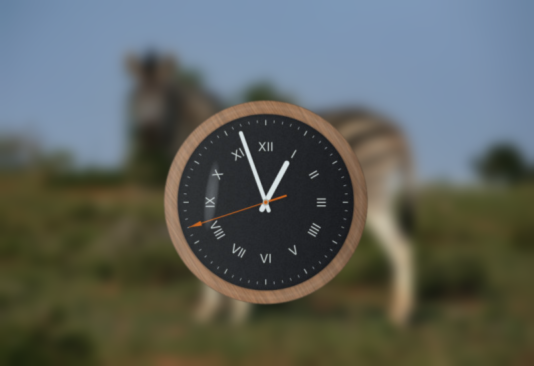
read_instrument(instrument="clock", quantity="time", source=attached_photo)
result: 12:56:42
